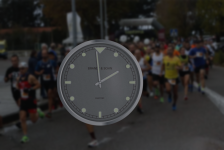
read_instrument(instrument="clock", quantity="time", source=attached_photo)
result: 1:59
